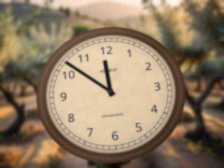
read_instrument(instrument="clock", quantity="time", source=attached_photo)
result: 11:52
